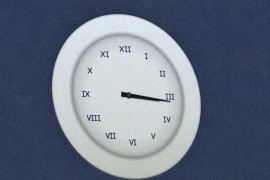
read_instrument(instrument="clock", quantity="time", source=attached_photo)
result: 3:16
